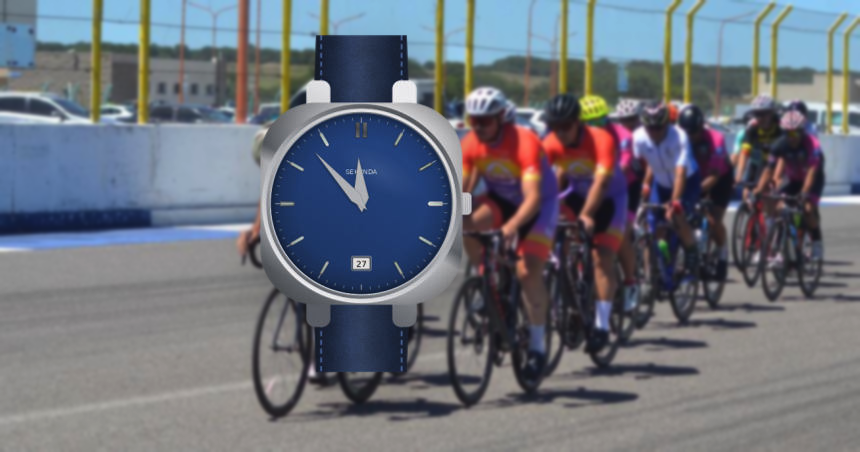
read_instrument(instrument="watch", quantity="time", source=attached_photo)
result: 11:53
